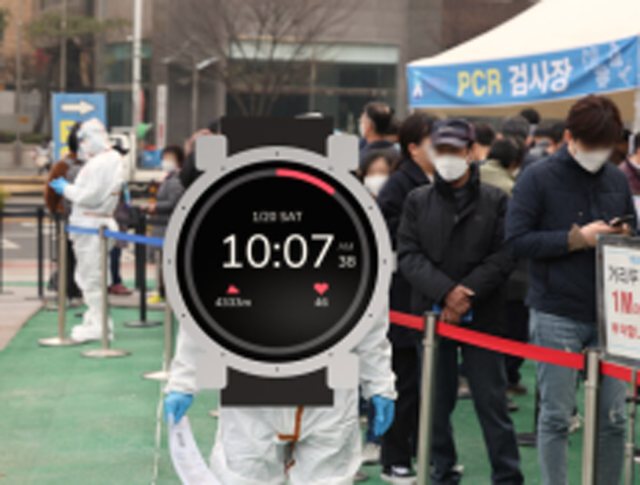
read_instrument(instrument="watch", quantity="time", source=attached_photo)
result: 10:07
